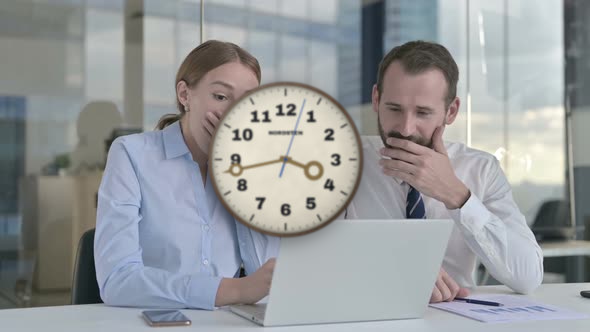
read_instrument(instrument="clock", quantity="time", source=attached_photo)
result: 3:43:03
